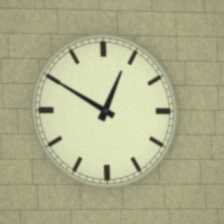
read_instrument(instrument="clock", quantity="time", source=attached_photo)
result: 12:50
